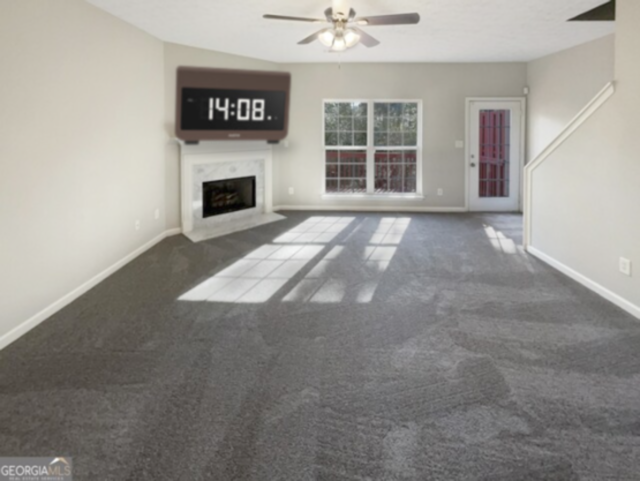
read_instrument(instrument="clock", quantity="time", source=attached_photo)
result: 14:08
